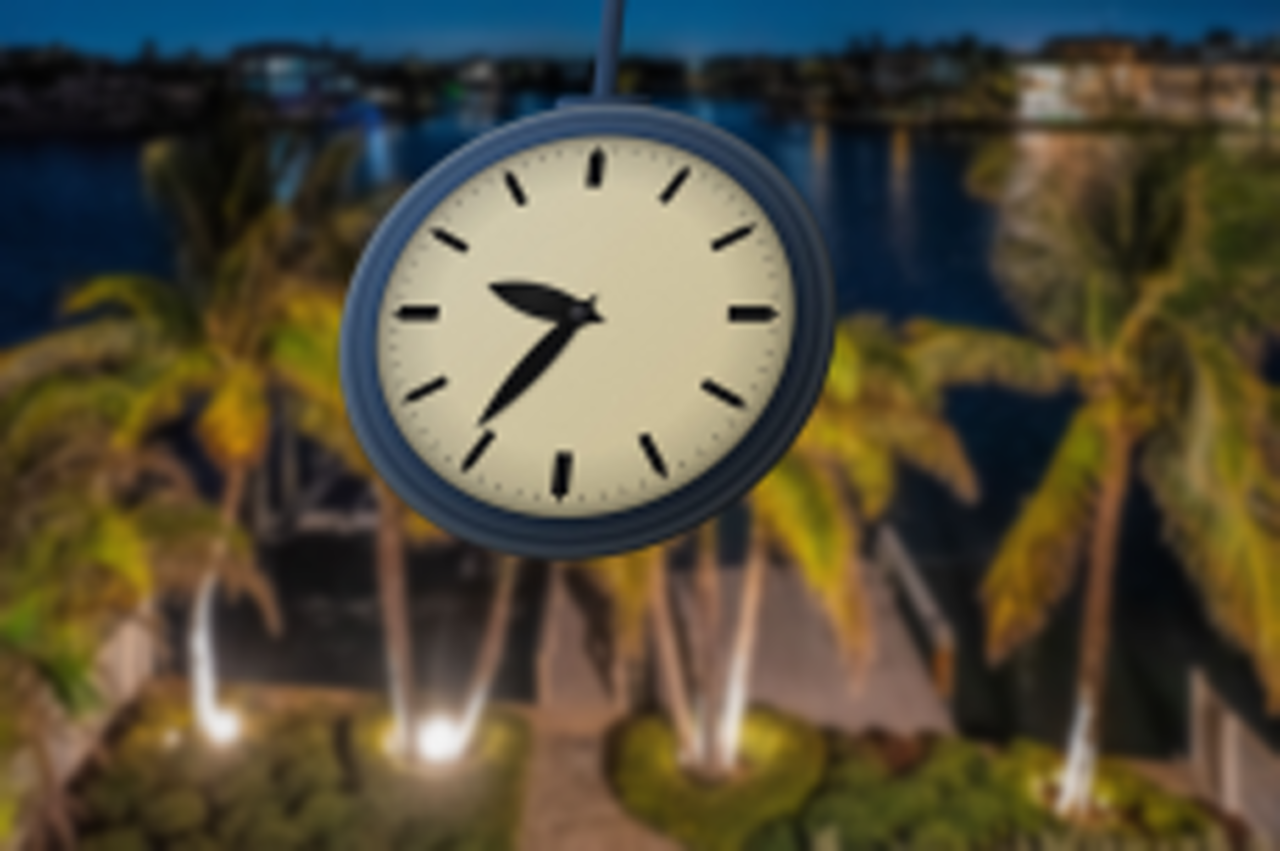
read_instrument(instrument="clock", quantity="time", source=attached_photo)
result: 9:36
